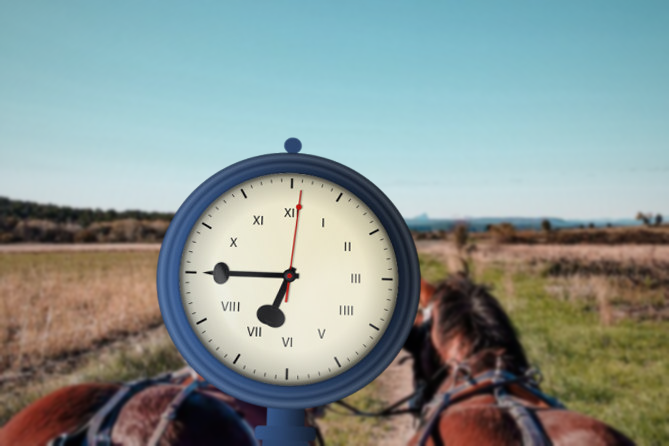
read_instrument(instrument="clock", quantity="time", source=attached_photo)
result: 6:45:01
